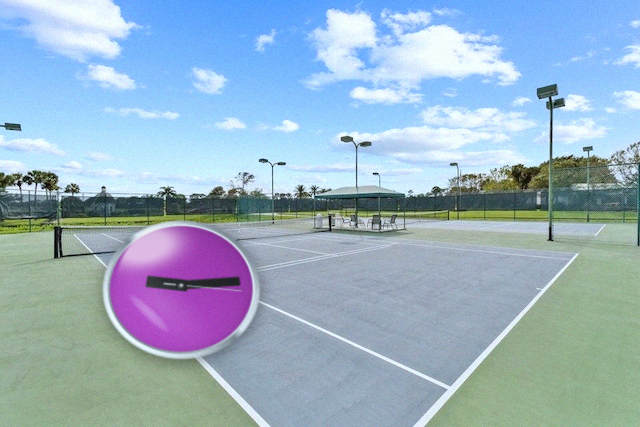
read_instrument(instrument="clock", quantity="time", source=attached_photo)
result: 9:14:16
